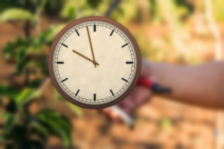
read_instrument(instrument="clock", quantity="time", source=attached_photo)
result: 9:58
